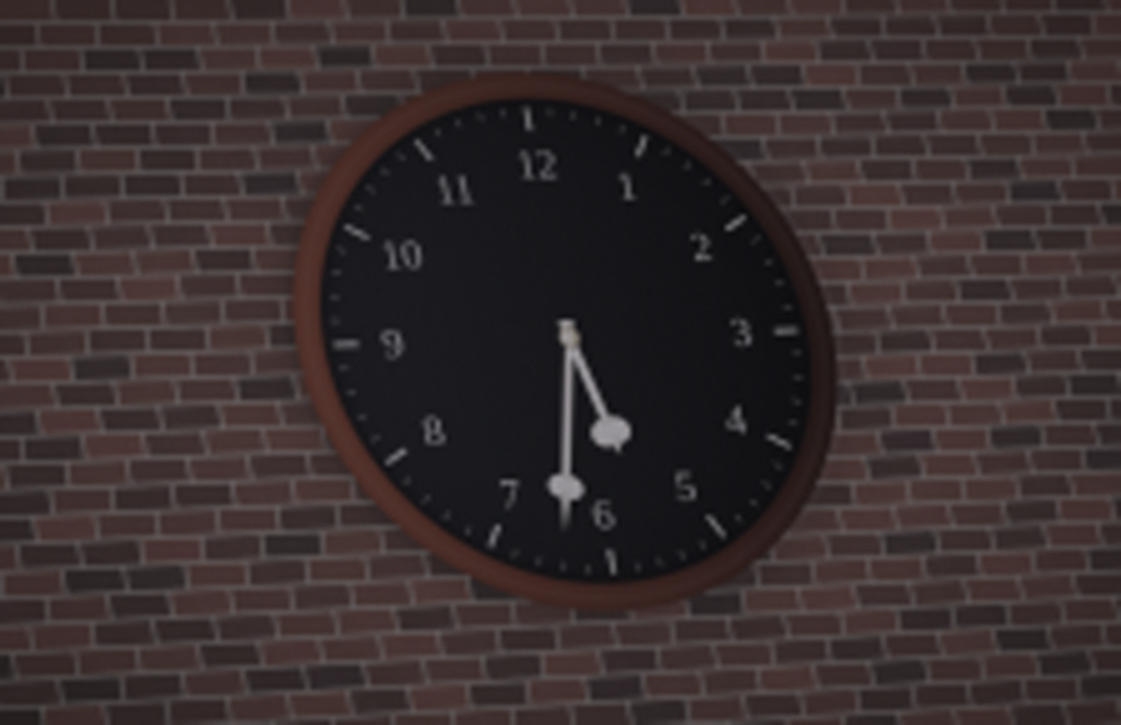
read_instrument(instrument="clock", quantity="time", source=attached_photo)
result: 5:32
